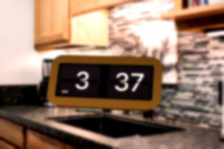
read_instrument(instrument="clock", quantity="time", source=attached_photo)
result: 3:37
